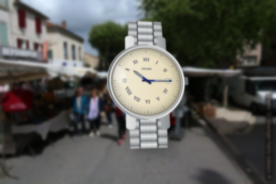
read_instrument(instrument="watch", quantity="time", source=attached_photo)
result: 10:15
